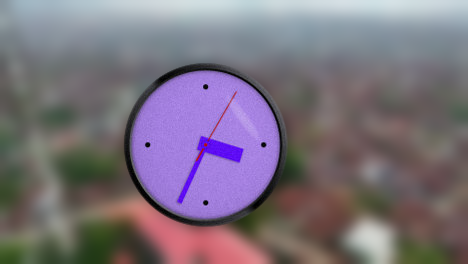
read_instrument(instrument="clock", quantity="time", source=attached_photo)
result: 3:34:05
